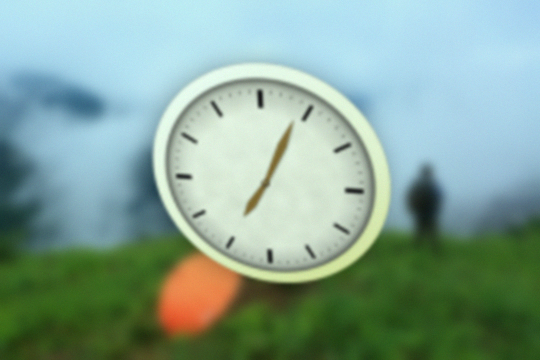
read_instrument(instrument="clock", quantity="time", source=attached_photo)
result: 7:04
